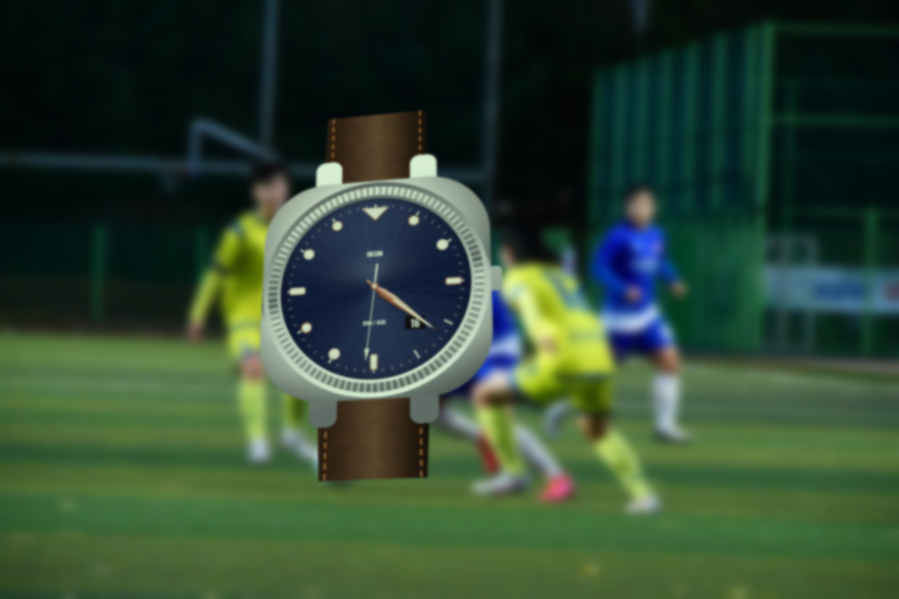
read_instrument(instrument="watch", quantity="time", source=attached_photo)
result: 4:21:31
